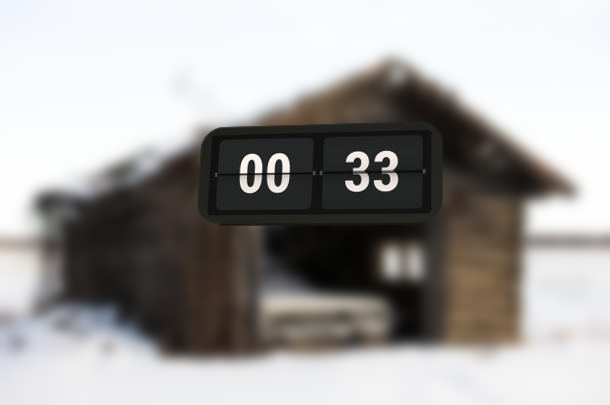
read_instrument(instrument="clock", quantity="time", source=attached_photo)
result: 0:33
